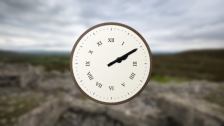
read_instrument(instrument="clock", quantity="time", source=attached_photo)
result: 2:10
